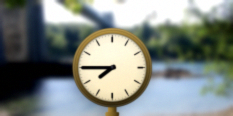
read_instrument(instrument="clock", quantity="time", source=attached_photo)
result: 7:45
